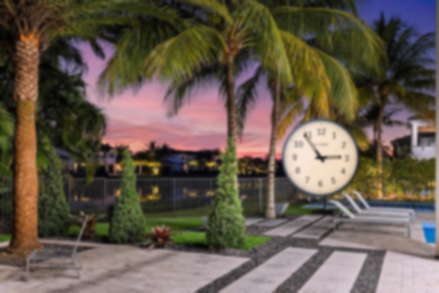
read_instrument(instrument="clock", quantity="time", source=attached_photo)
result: 2:54
